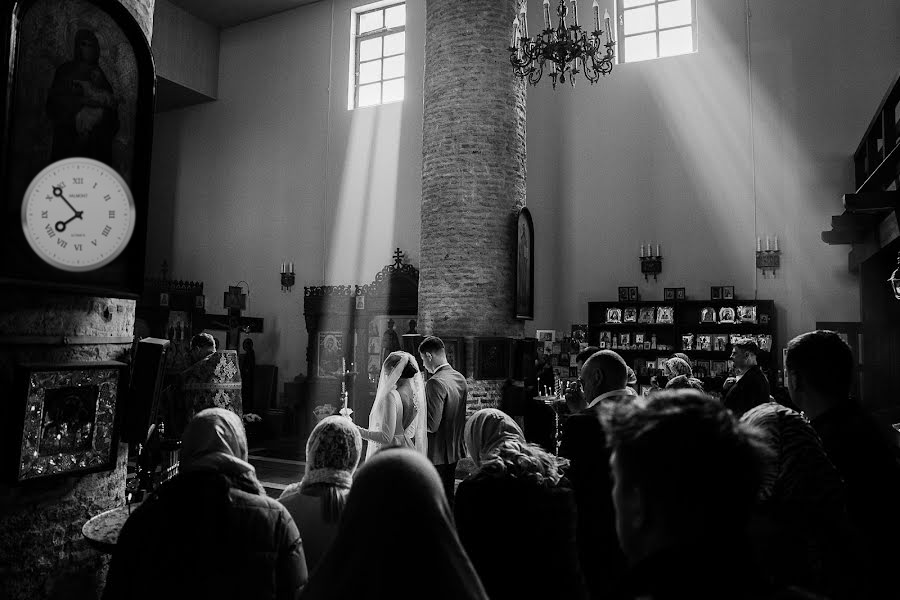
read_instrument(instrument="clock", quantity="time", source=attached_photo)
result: 7:53
